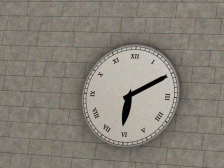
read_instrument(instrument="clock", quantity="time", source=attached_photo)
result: 6:10
